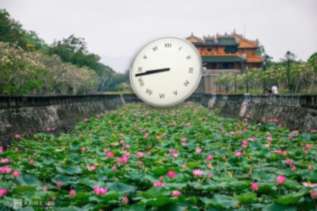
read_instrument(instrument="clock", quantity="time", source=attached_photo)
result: 8:43
